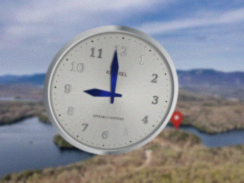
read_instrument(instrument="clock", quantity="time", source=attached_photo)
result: 8:59
